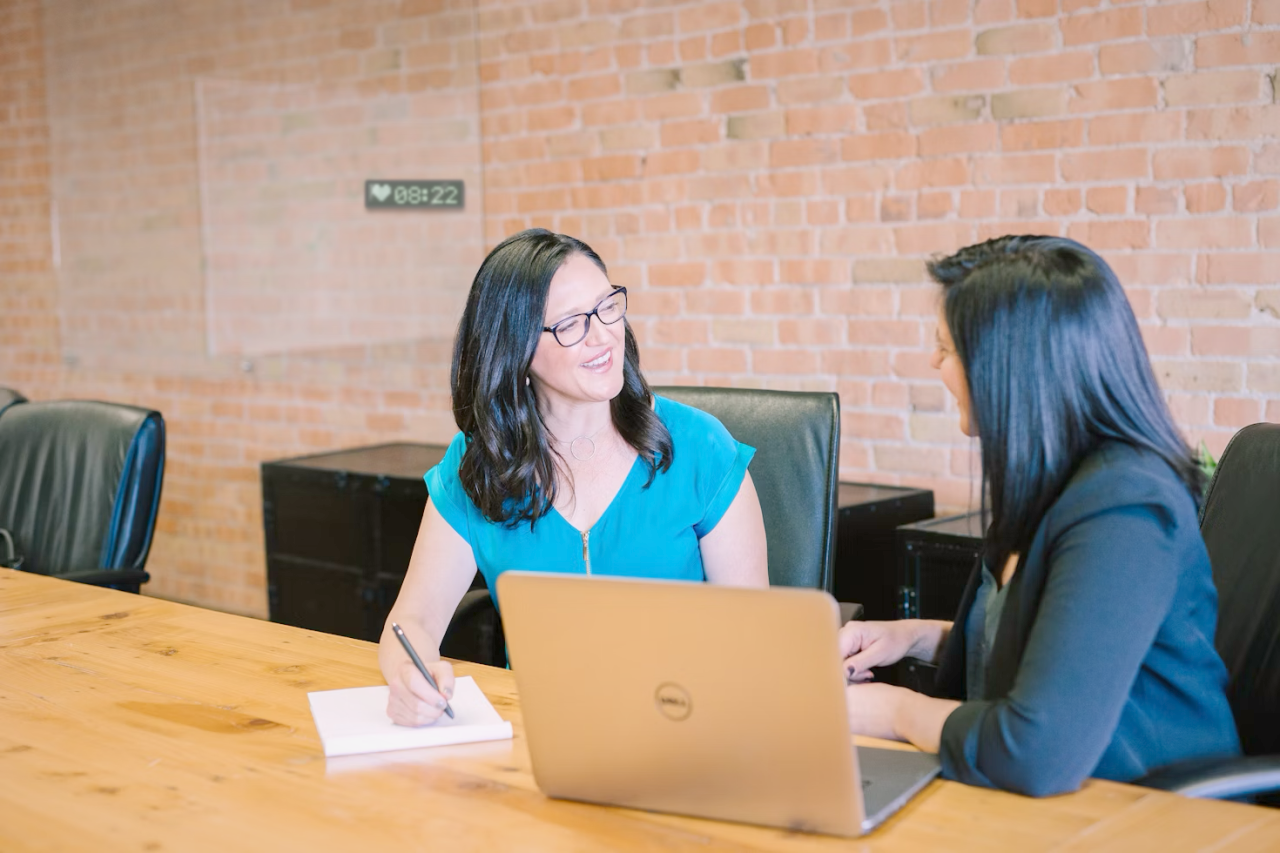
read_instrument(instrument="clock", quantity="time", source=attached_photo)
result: 8:22
